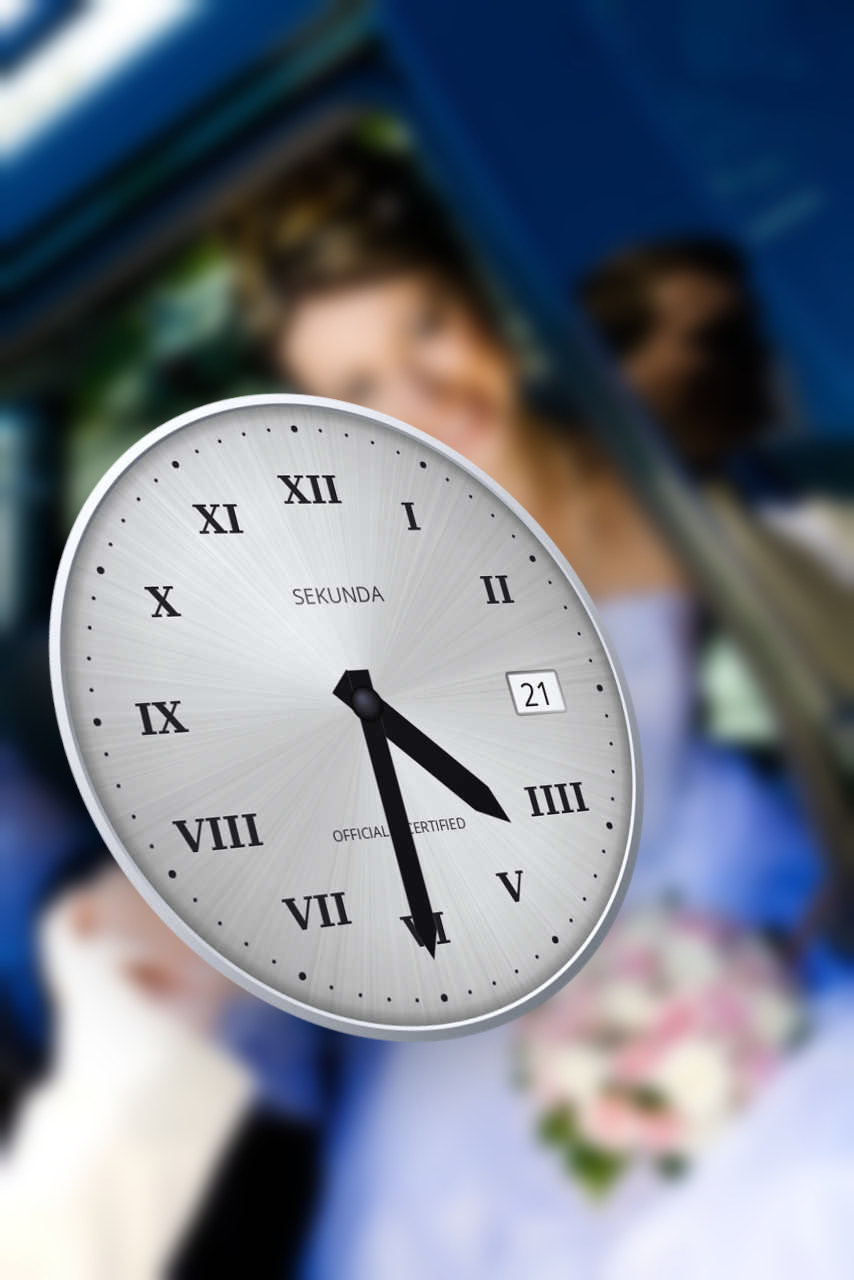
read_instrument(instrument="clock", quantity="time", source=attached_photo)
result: 4:30
